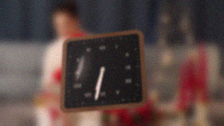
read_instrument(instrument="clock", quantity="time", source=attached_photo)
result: 6:32
